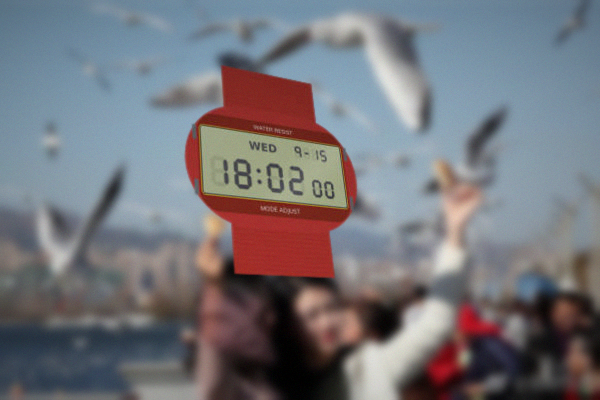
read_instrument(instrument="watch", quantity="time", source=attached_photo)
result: 18:02:00
